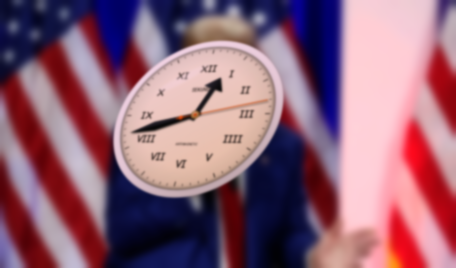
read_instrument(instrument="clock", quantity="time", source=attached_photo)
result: 12:42:13
